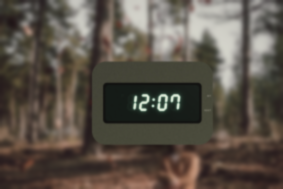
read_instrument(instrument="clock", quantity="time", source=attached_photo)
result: 12:07
